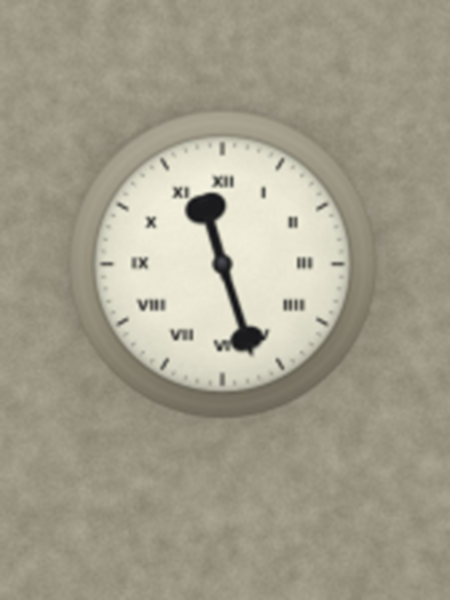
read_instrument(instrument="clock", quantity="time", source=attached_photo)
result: 11:27
